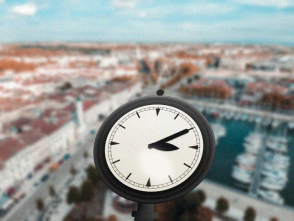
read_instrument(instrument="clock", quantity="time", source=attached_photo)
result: 3:10
